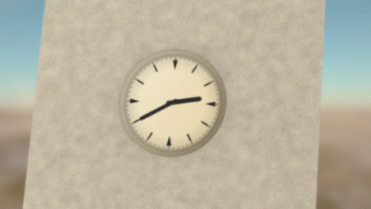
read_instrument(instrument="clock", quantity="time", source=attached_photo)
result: 2:40
